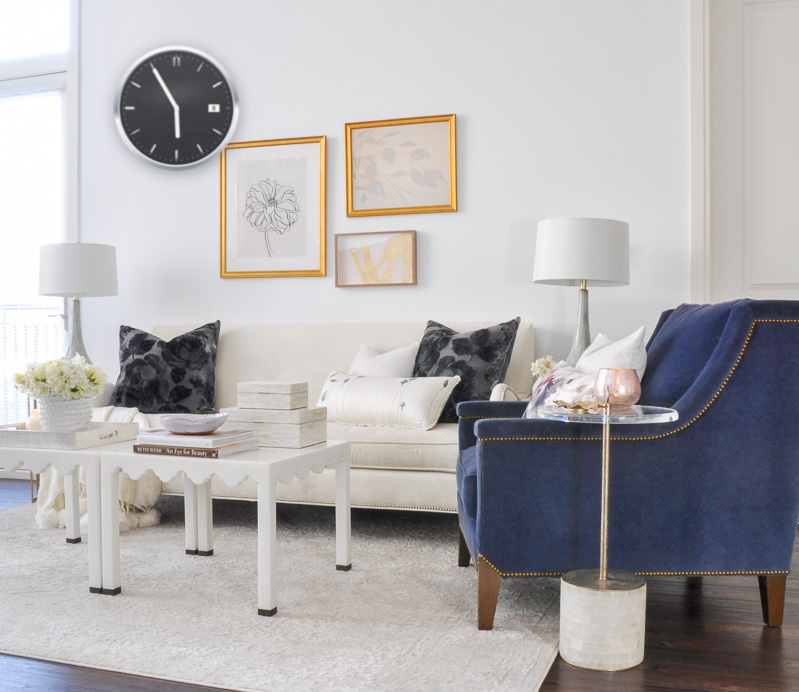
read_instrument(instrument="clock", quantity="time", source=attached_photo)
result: 5:55
